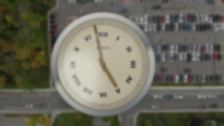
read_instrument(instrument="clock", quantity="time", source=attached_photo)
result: 4:58
